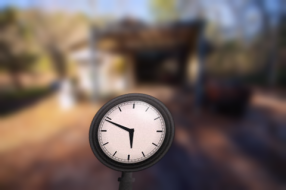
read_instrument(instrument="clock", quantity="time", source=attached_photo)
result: 5:49
